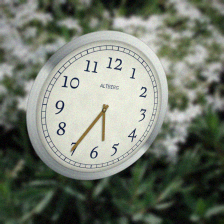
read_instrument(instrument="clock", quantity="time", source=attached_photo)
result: 5:35
